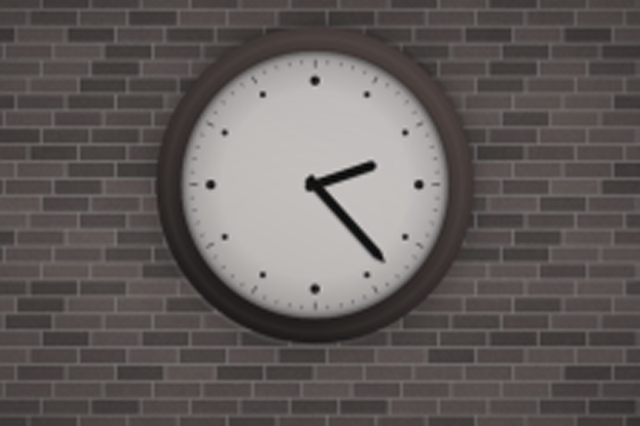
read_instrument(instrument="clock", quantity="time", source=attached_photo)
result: 2:23
